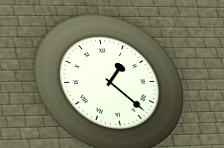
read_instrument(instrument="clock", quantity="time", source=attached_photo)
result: 1:23
